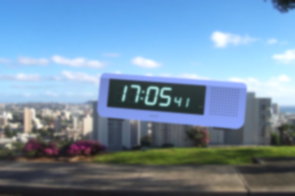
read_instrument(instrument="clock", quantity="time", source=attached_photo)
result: 17:05
